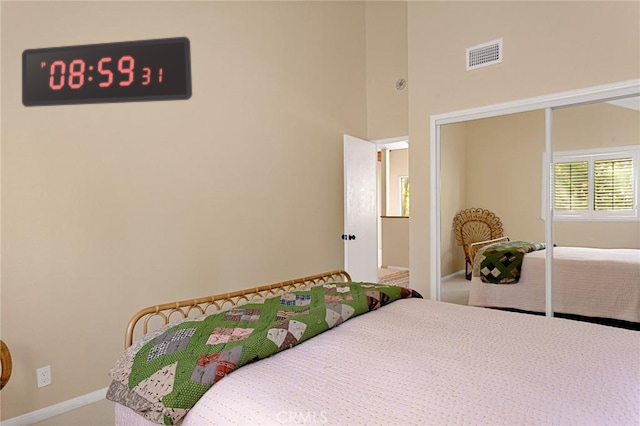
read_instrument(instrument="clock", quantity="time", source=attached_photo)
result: 8:59:31
